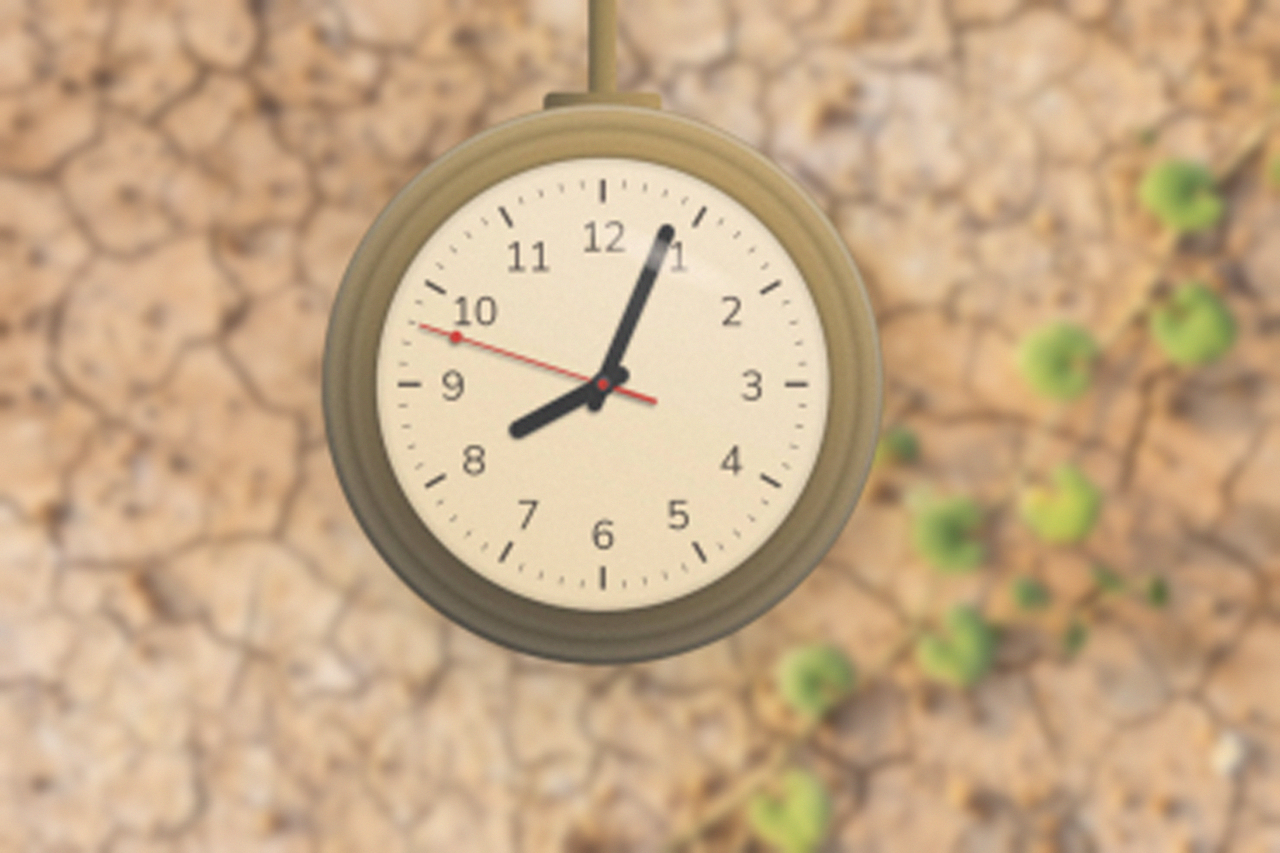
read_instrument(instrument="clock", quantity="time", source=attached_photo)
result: 8:03:48
